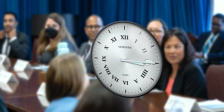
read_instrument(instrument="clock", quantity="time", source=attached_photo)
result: 3:15
